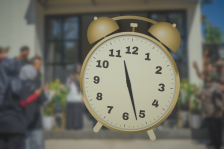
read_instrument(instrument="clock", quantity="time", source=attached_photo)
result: 11:27
